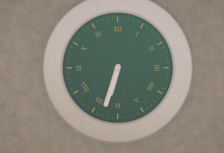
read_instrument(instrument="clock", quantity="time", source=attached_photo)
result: 6:33
